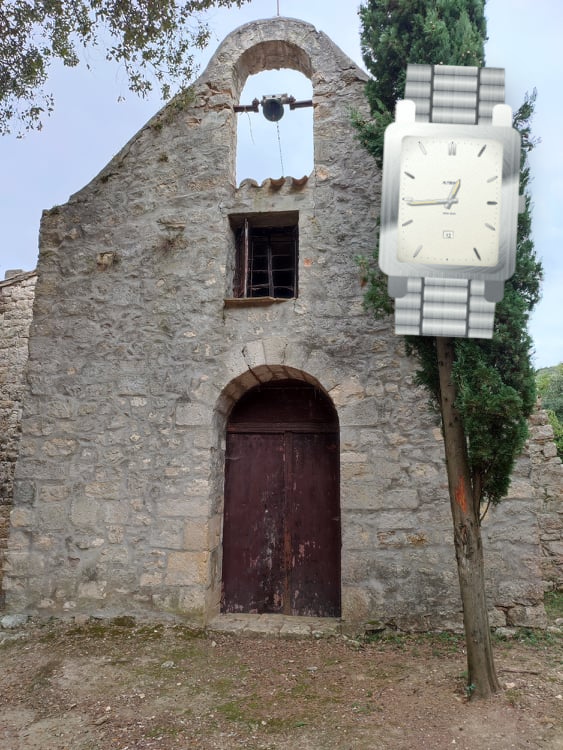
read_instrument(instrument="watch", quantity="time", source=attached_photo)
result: 12:44
